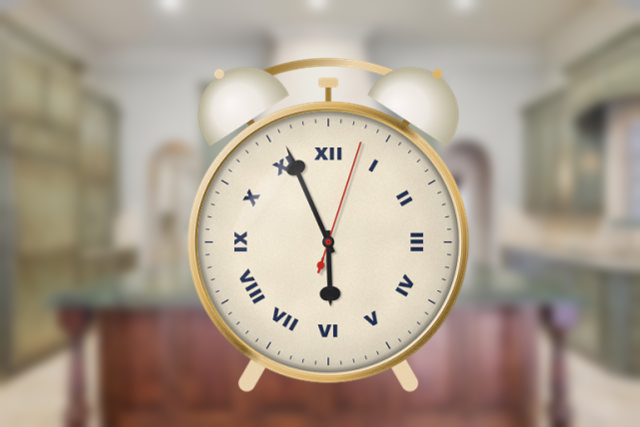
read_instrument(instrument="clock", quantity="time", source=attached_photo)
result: 5:56:03
